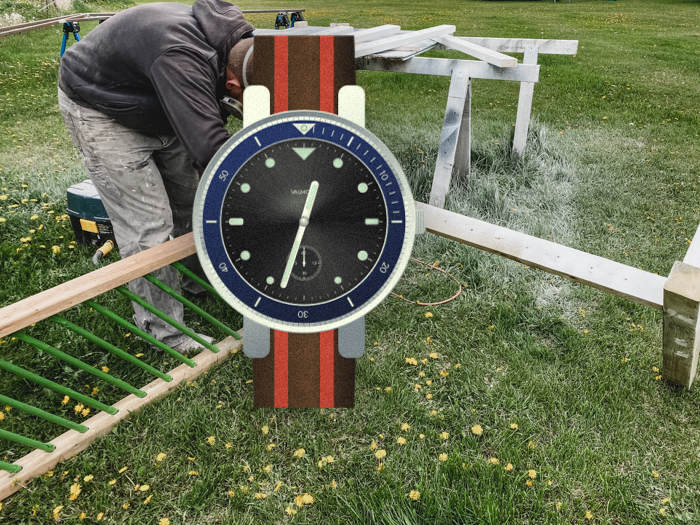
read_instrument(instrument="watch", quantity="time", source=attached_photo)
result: 12:33
